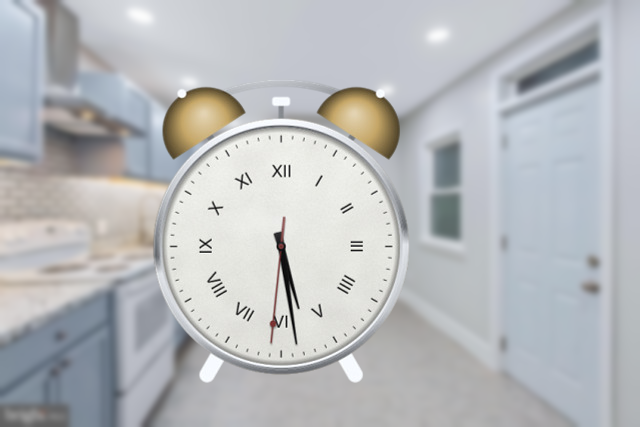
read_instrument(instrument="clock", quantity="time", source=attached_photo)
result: 5:28:31
